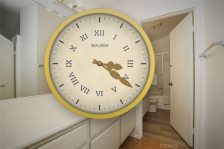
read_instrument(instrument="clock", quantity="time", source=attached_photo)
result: 3:21
